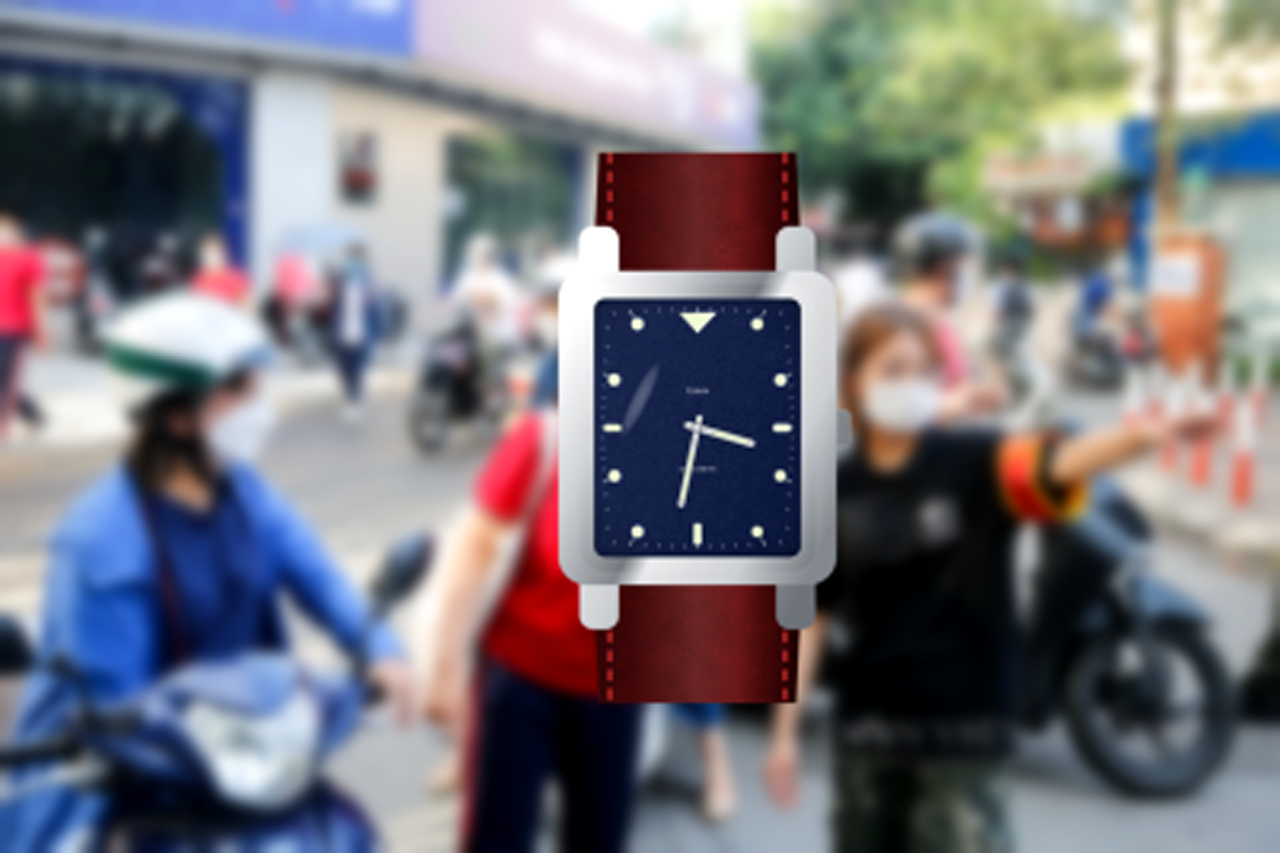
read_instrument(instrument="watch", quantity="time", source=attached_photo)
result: 3:32
